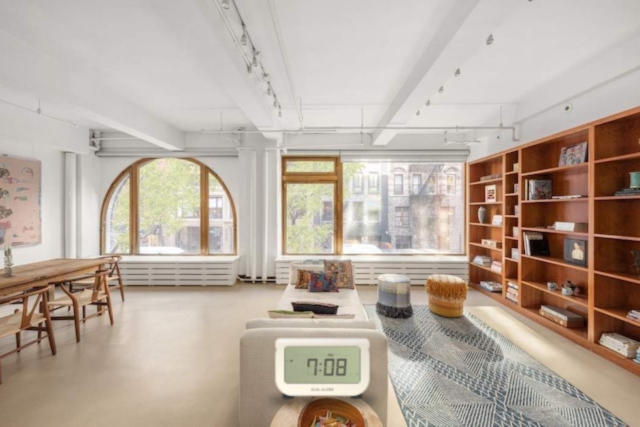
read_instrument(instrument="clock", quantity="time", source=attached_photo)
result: 7:08
